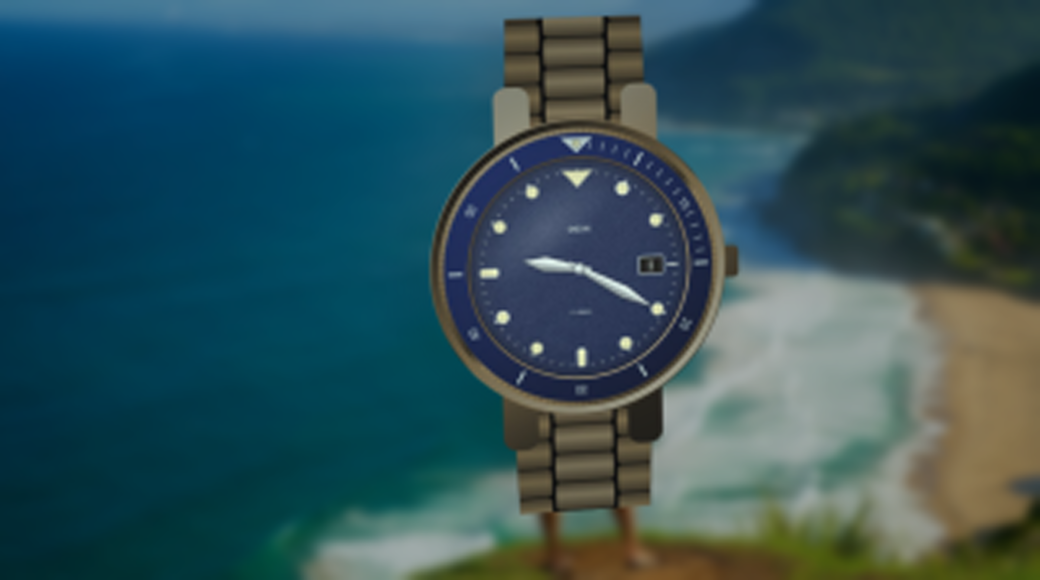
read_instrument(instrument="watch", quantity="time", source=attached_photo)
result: 9:20
